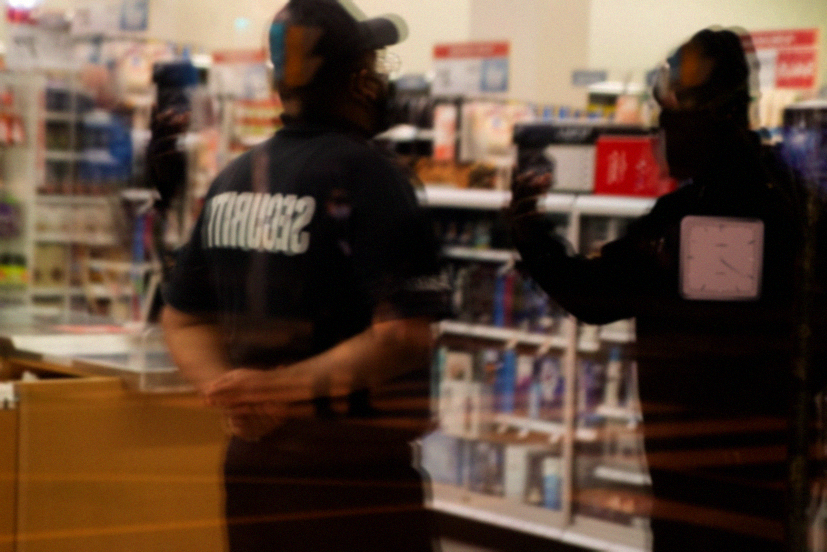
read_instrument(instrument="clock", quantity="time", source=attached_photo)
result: 4:21
